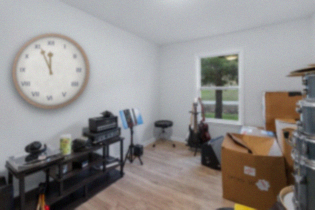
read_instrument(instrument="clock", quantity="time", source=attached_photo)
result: 11:56
